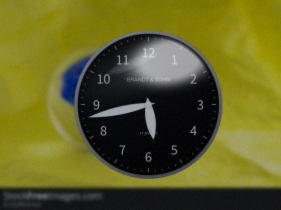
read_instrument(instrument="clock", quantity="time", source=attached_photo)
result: 5:43
